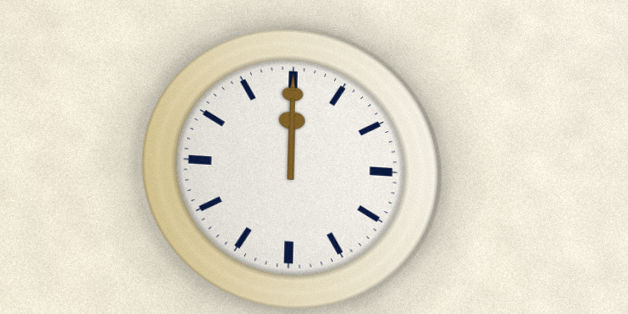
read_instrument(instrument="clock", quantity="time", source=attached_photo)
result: 12:00
